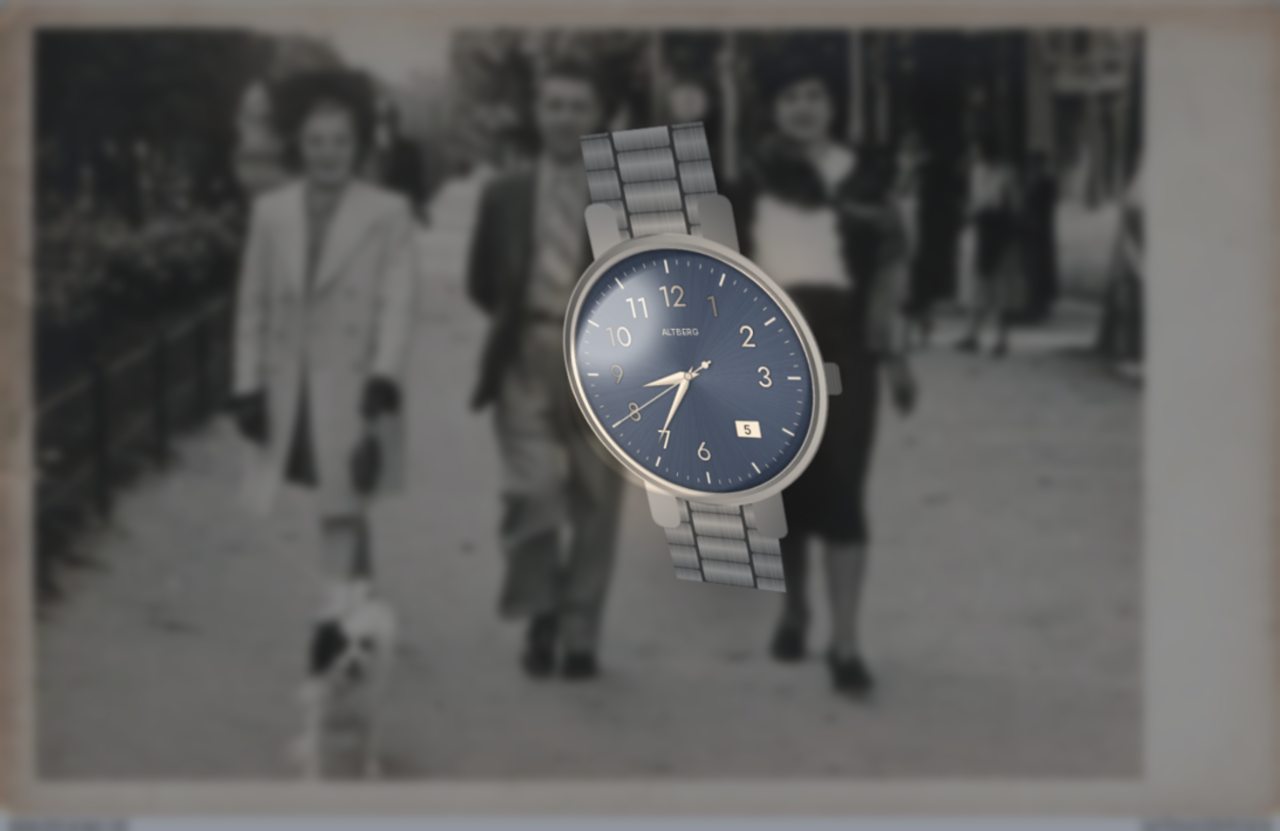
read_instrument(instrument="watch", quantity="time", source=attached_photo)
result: 8:35:40
